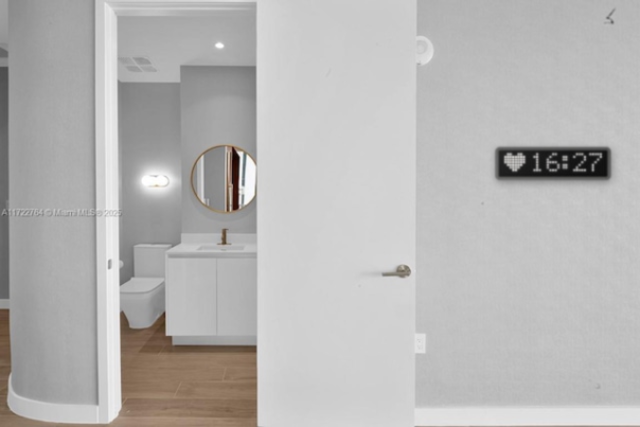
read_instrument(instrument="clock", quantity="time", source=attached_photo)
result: 16:27
